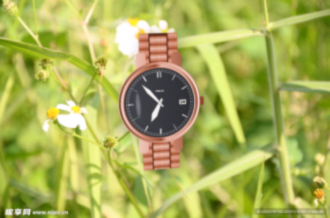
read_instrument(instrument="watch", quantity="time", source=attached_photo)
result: 6:53
